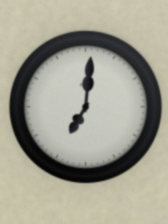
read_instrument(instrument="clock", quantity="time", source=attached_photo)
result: 7:01
